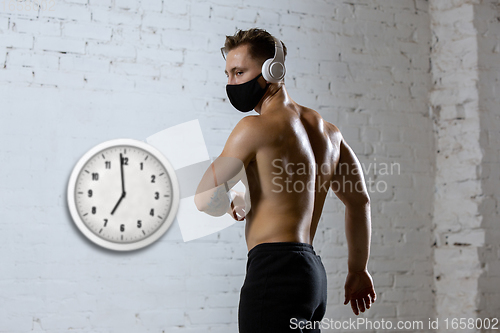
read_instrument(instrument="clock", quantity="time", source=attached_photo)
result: 6:59
